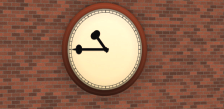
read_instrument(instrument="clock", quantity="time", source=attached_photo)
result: 10:45
